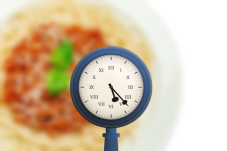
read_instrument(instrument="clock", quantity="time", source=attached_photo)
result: 5:23
